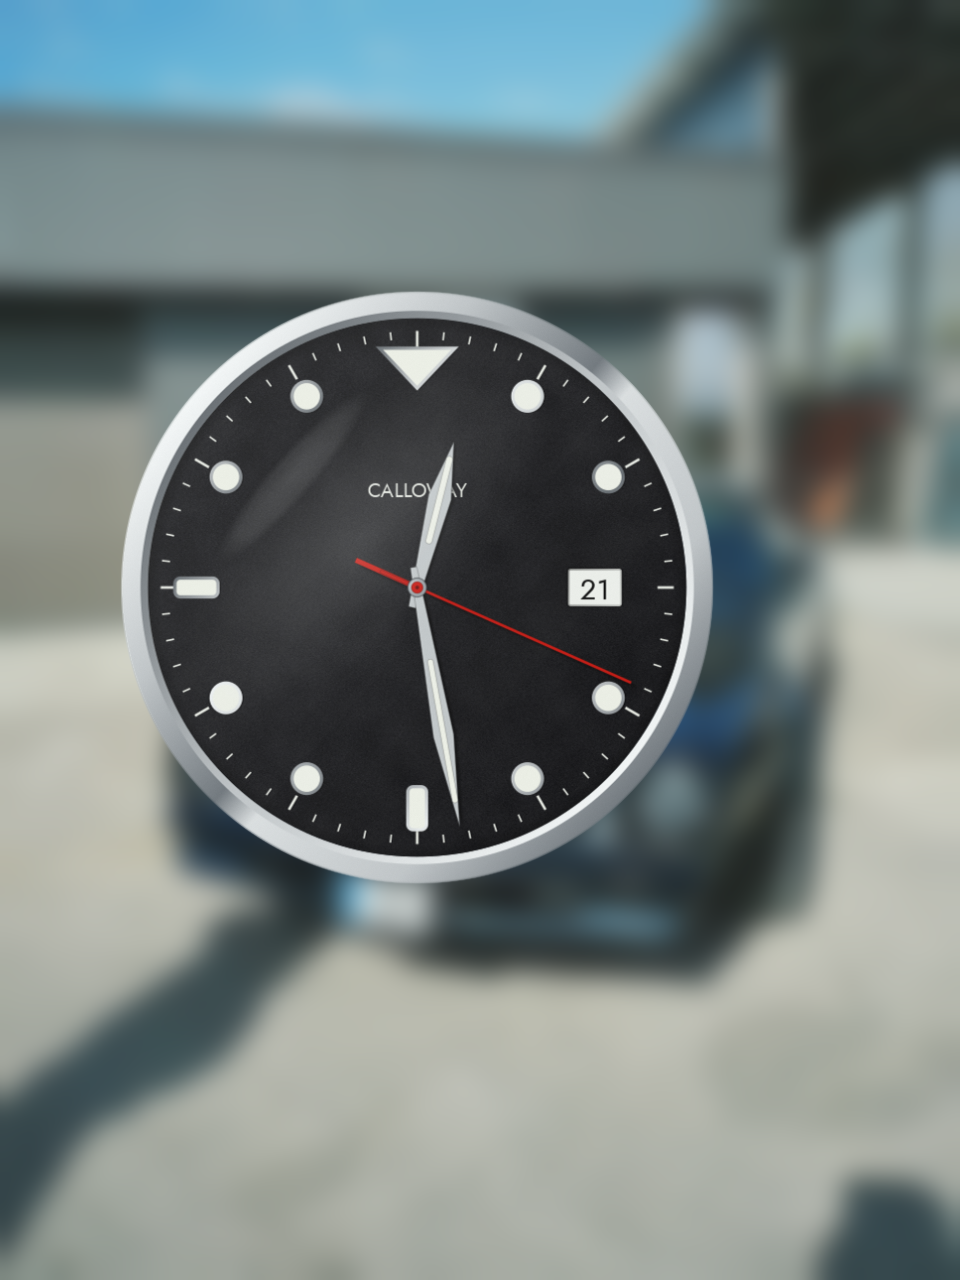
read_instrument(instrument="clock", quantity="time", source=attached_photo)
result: 12:28:19
